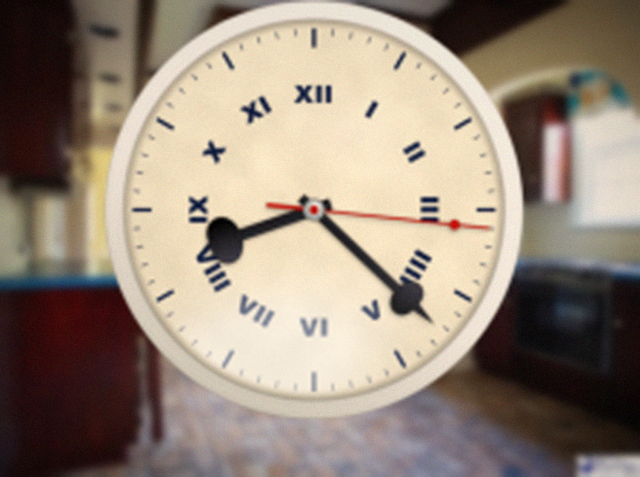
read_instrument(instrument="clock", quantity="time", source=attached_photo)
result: 8:22:16
